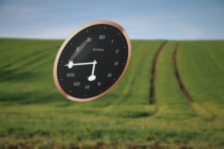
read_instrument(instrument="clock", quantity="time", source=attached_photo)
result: 5:44
